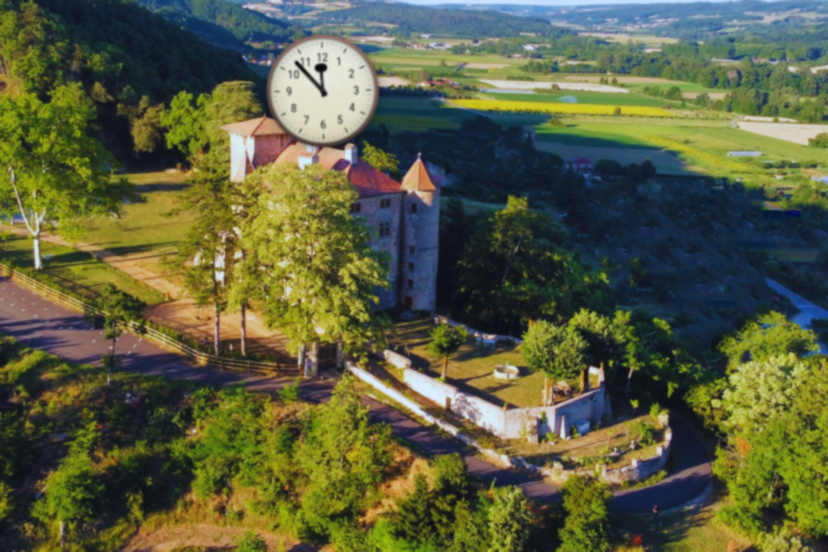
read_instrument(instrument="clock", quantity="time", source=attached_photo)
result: 11:53
